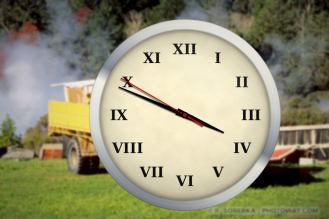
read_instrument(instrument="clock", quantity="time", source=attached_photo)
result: 3:48:50
